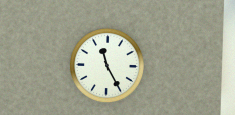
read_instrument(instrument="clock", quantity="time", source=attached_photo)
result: 11:25
